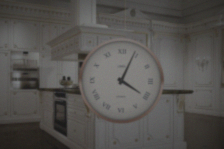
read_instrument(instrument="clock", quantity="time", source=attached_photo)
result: 4:04
